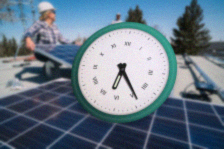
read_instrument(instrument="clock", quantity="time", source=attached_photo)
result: 6:24
